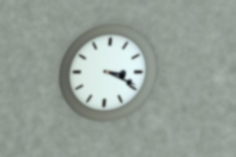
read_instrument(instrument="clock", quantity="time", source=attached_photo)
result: 3:19
